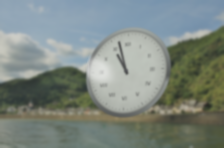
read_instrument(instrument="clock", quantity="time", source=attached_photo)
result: 10:57
